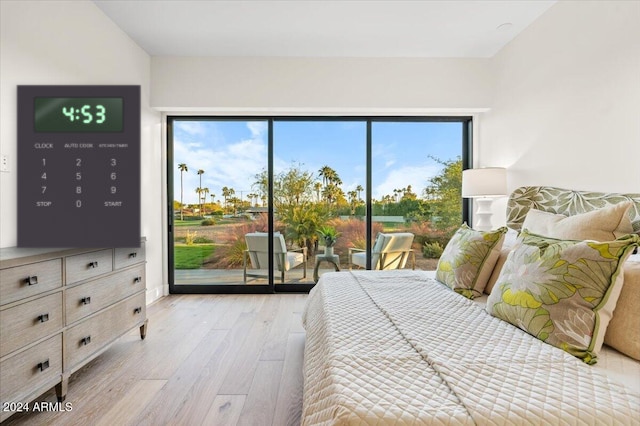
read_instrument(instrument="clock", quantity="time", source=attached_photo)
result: 4:53
